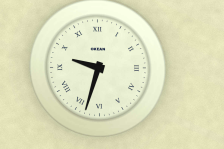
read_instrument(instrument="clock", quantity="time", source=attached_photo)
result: 9:33
